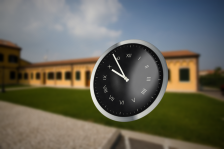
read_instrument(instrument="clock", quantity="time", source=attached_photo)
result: 9:54
